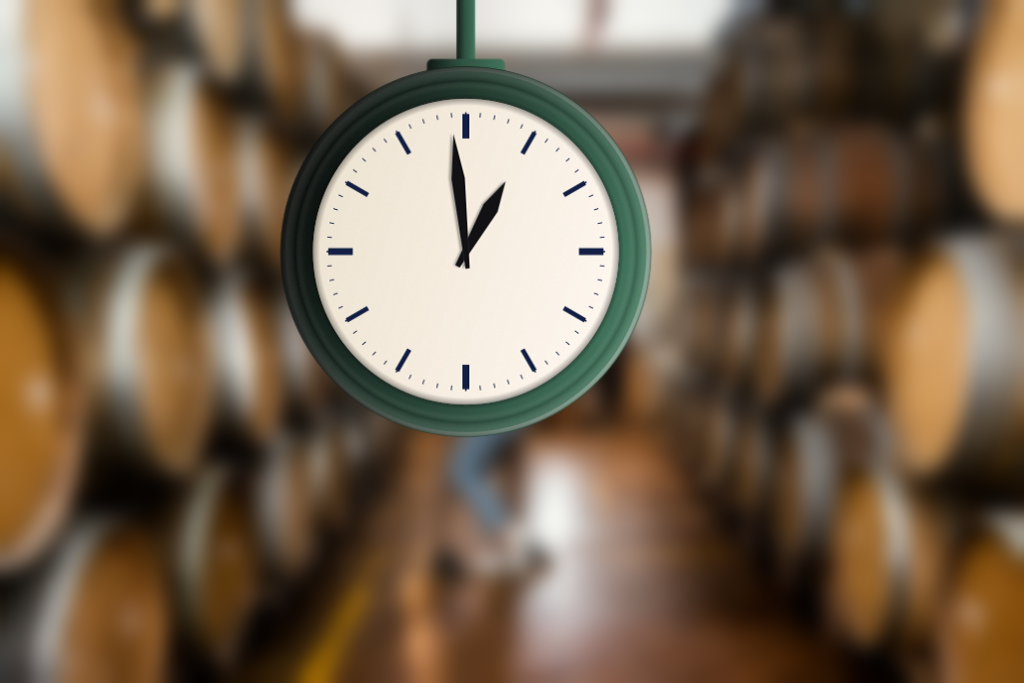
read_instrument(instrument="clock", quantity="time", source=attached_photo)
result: 12:59
